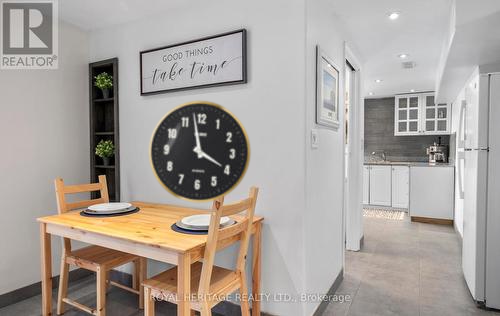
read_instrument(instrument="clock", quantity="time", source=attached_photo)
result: 3:58
